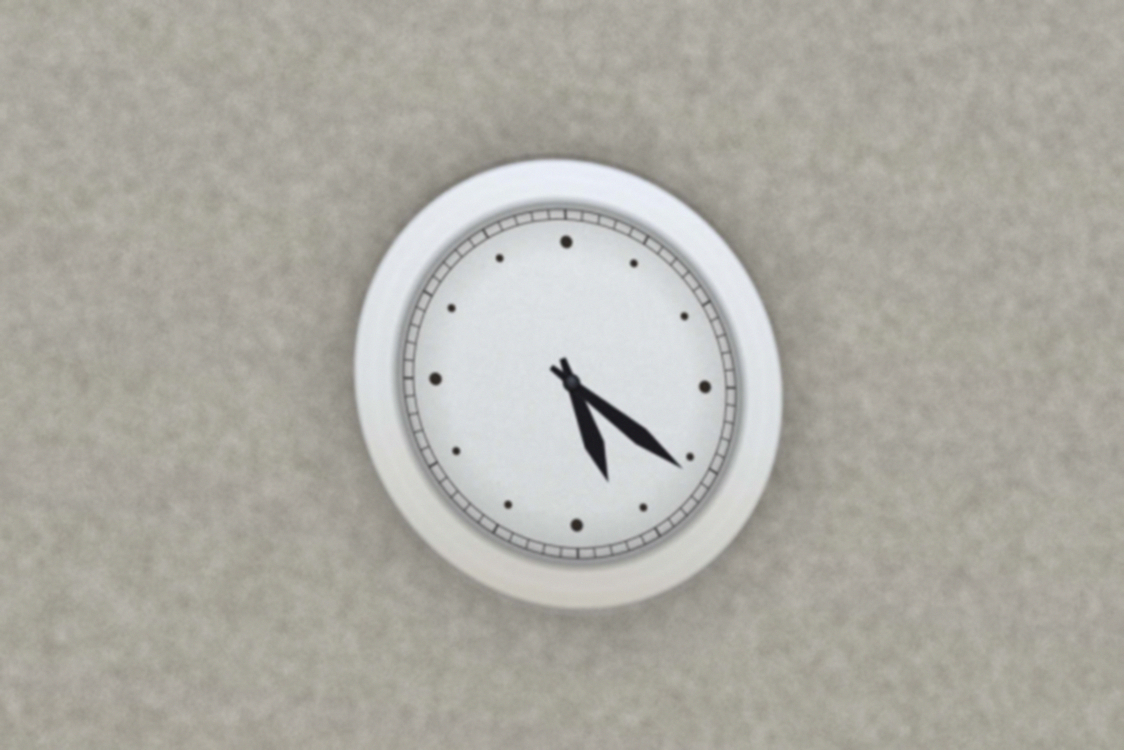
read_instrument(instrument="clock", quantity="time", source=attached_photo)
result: 5:21
